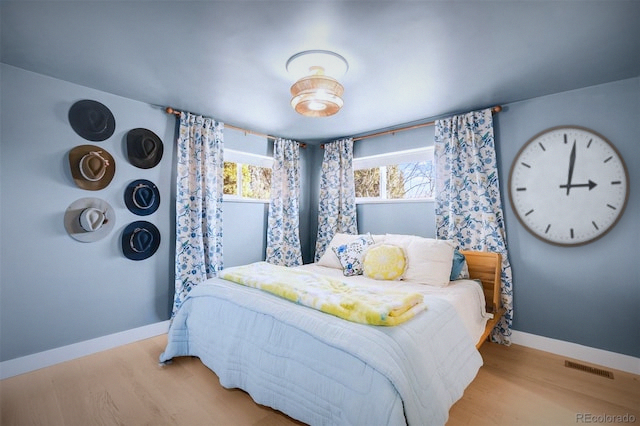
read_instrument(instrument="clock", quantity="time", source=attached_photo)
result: 3:02
